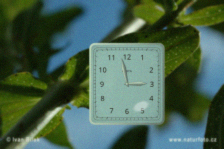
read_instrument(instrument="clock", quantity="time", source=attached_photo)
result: 2:58
